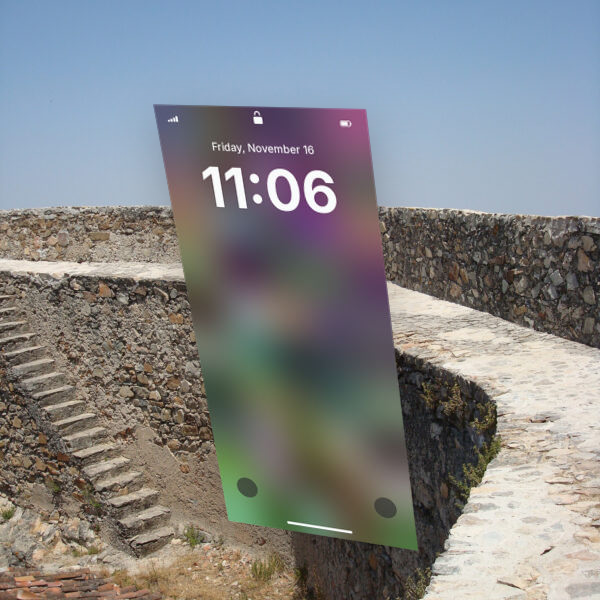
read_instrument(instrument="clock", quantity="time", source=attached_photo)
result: 11:06
